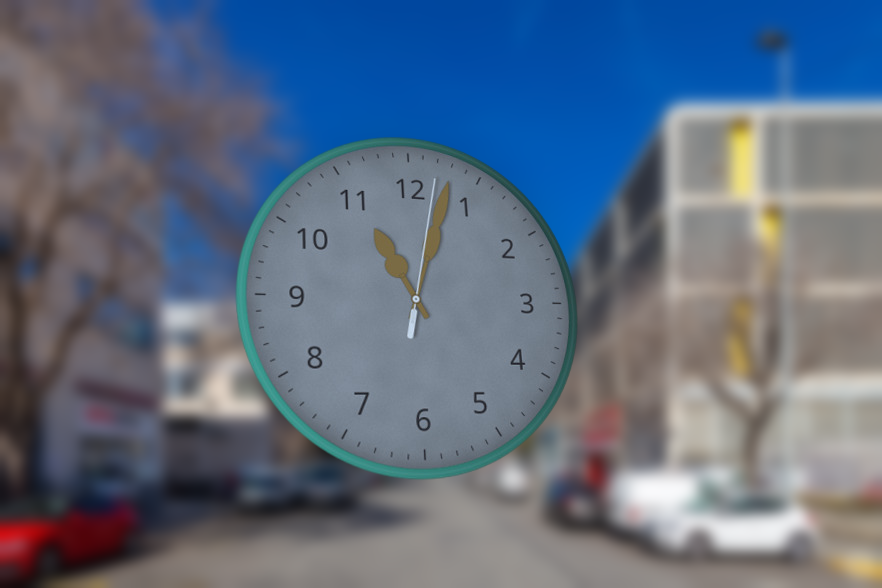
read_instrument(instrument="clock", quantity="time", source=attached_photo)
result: 11:03:02
